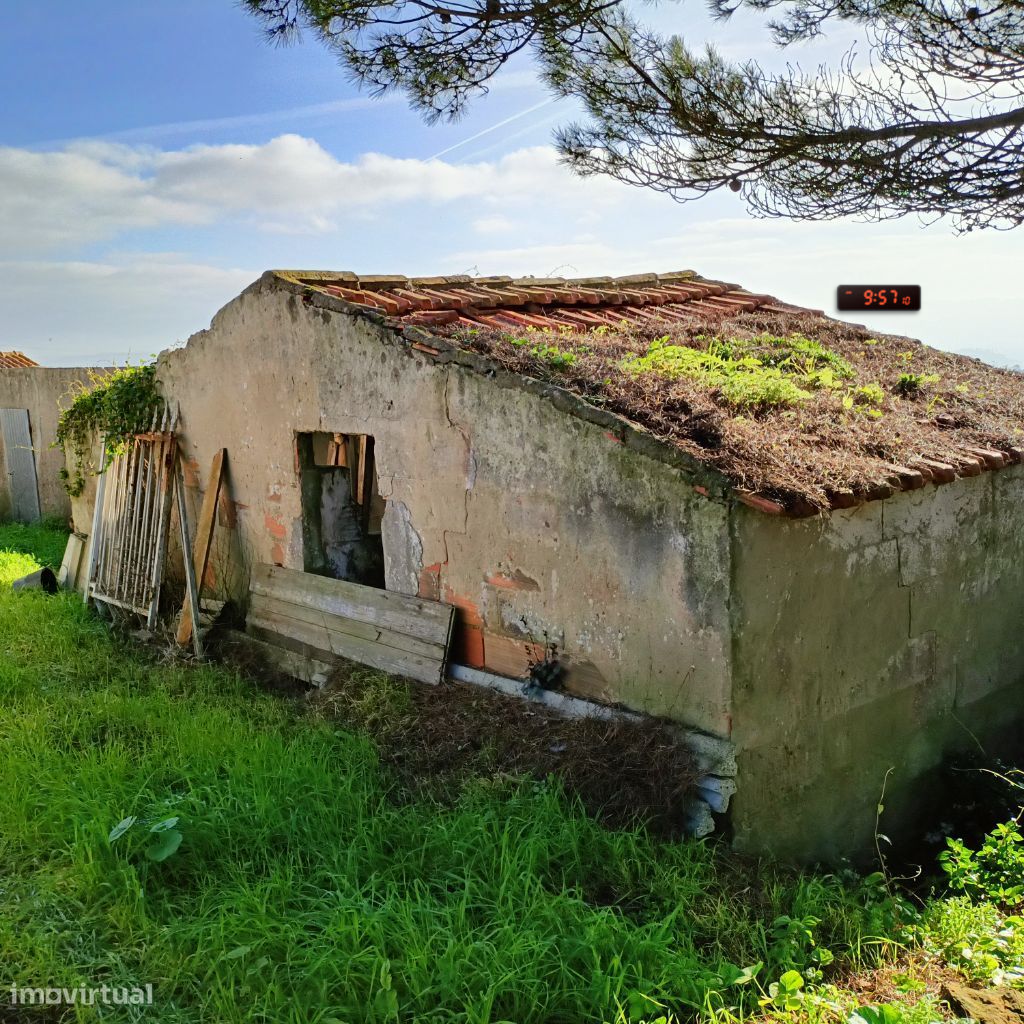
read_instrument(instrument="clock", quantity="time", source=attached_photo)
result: 9:57
